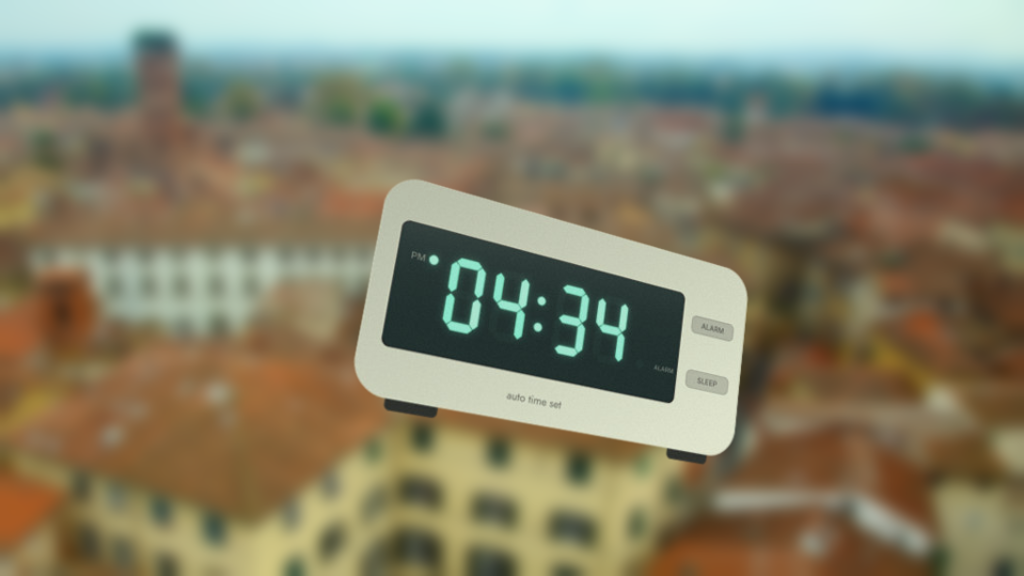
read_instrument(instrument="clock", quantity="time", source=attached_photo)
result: 4:34
